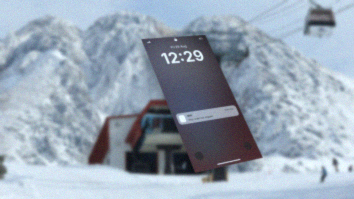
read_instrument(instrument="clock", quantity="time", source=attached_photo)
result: 12:29
